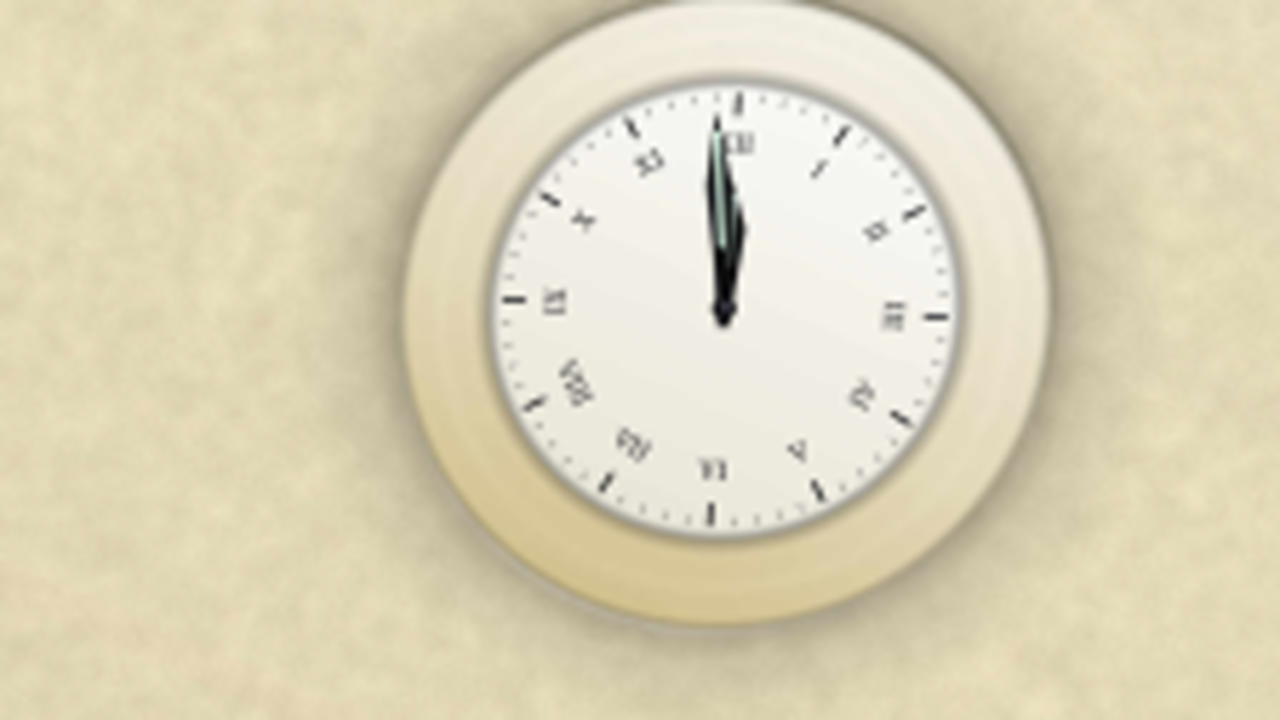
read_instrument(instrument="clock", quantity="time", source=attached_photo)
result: 11:59
